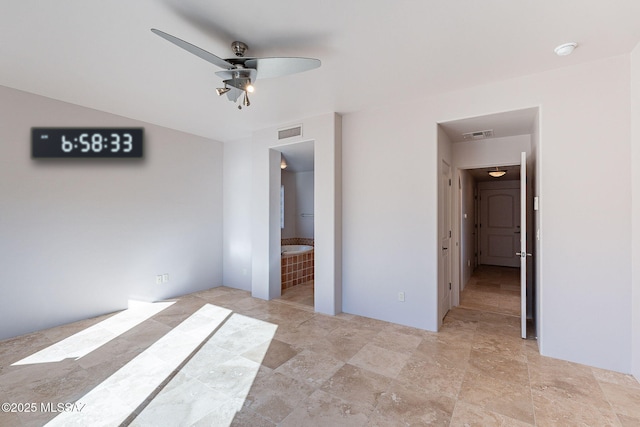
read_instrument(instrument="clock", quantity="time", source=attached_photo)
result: 6:58:33
